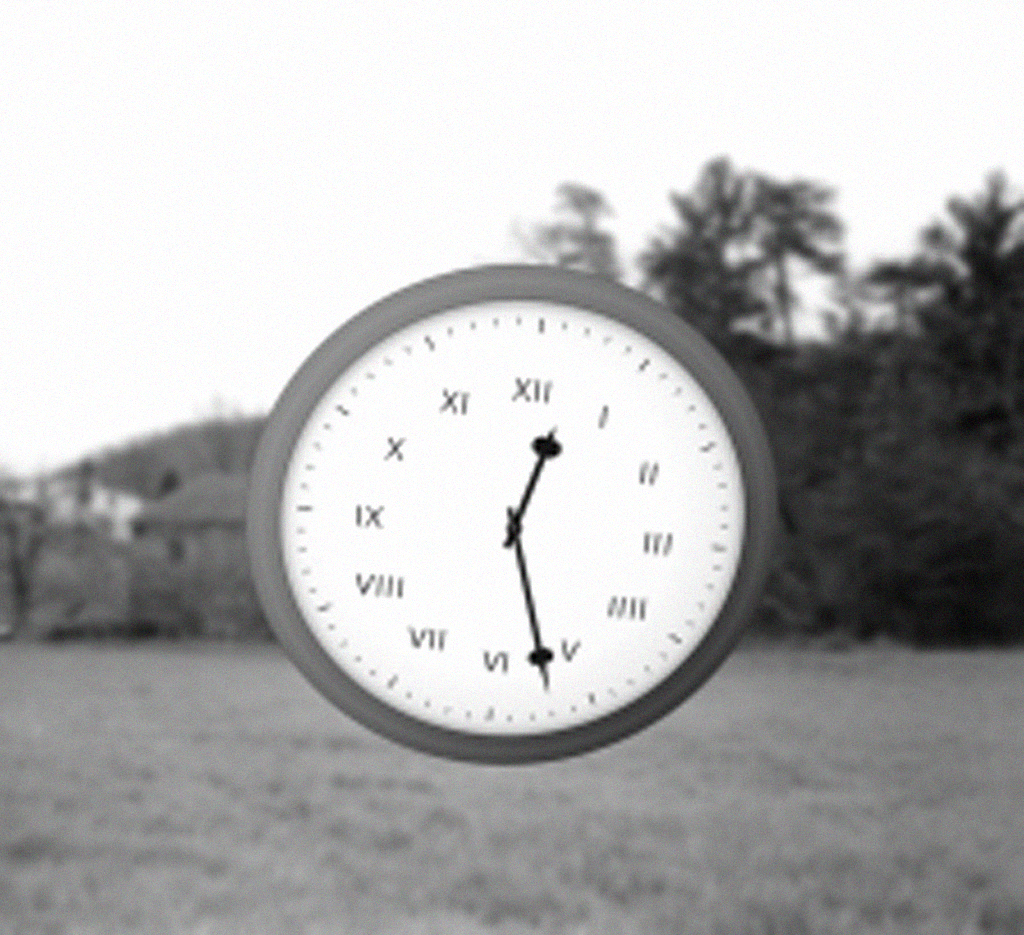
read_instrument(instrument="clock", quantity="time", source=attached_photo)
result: 12:27
